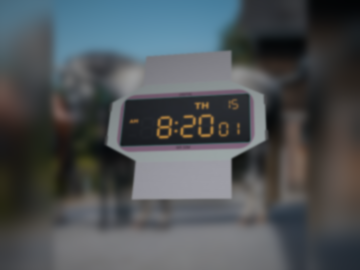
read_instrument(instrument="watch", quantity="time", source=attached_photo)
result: 8:20:01
